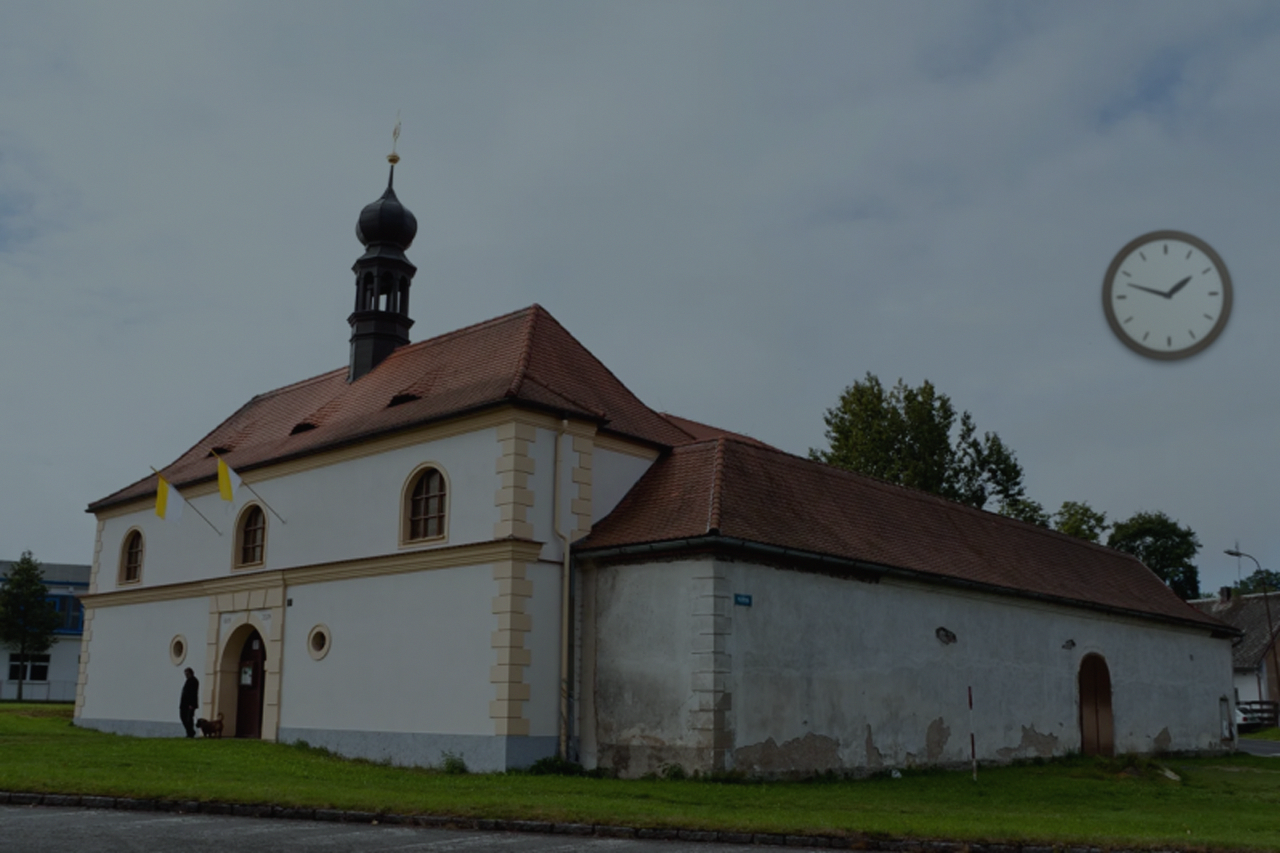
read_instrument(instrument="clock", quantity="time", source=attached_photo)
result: 1:48
